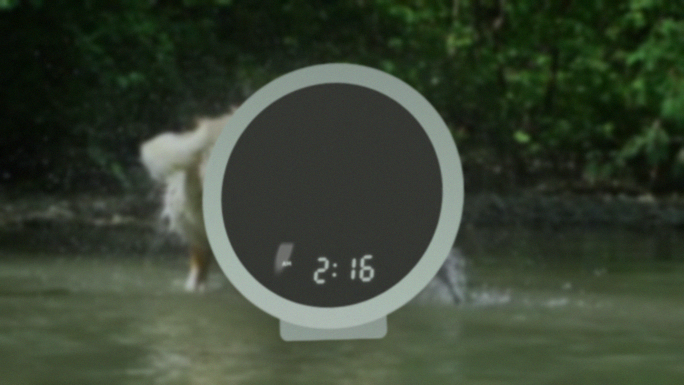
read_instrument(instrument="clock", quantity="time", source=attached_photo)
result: 2:16
